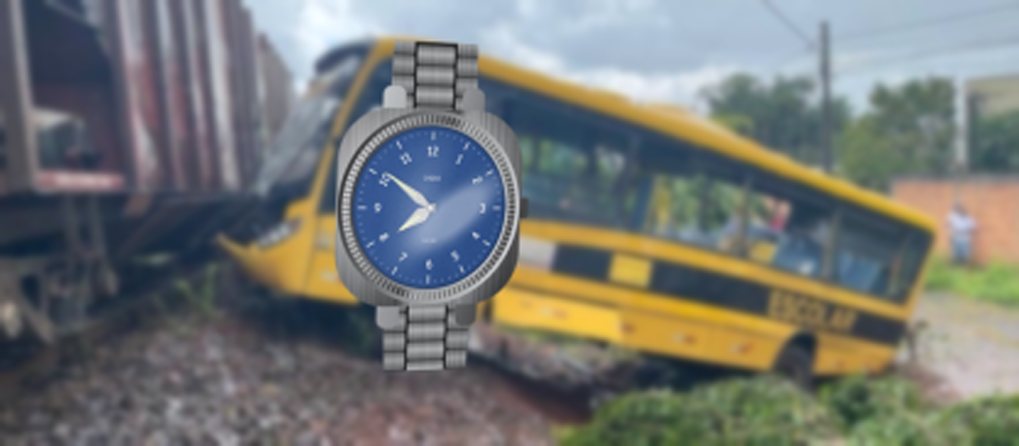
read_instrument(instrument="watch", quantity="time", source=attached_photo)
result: 7:51
